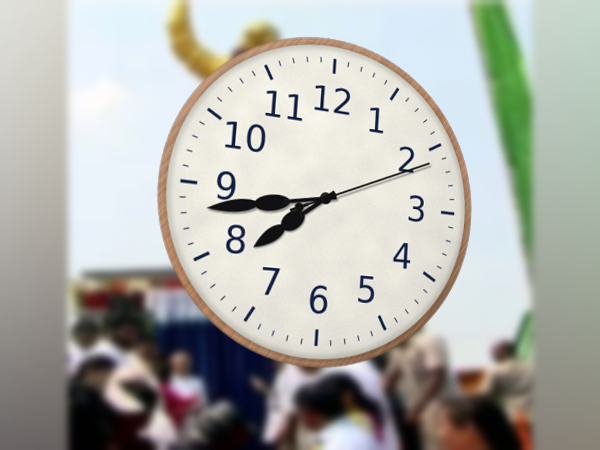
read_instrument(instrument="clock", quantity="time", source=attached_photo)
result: 7:43:11
